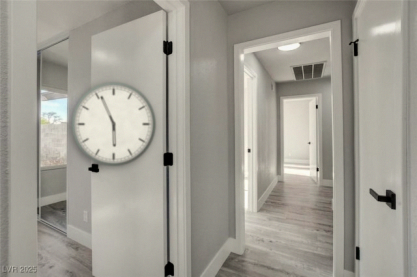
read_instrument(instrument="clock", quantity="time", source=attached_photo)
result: 5:56
